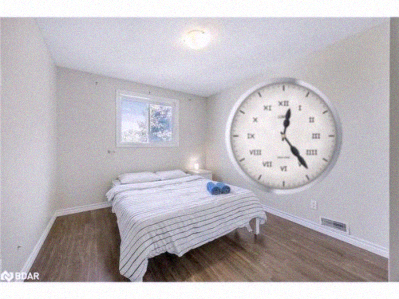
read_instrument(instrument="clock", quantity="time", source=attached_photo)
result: 12:24
